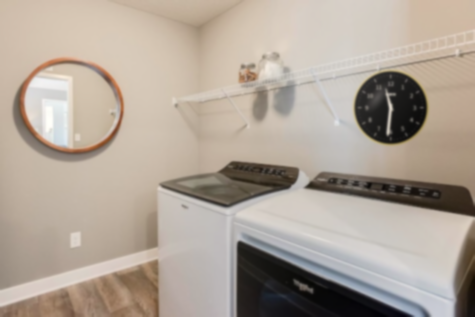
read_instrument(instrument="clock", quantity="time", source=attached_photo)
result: 11:31
